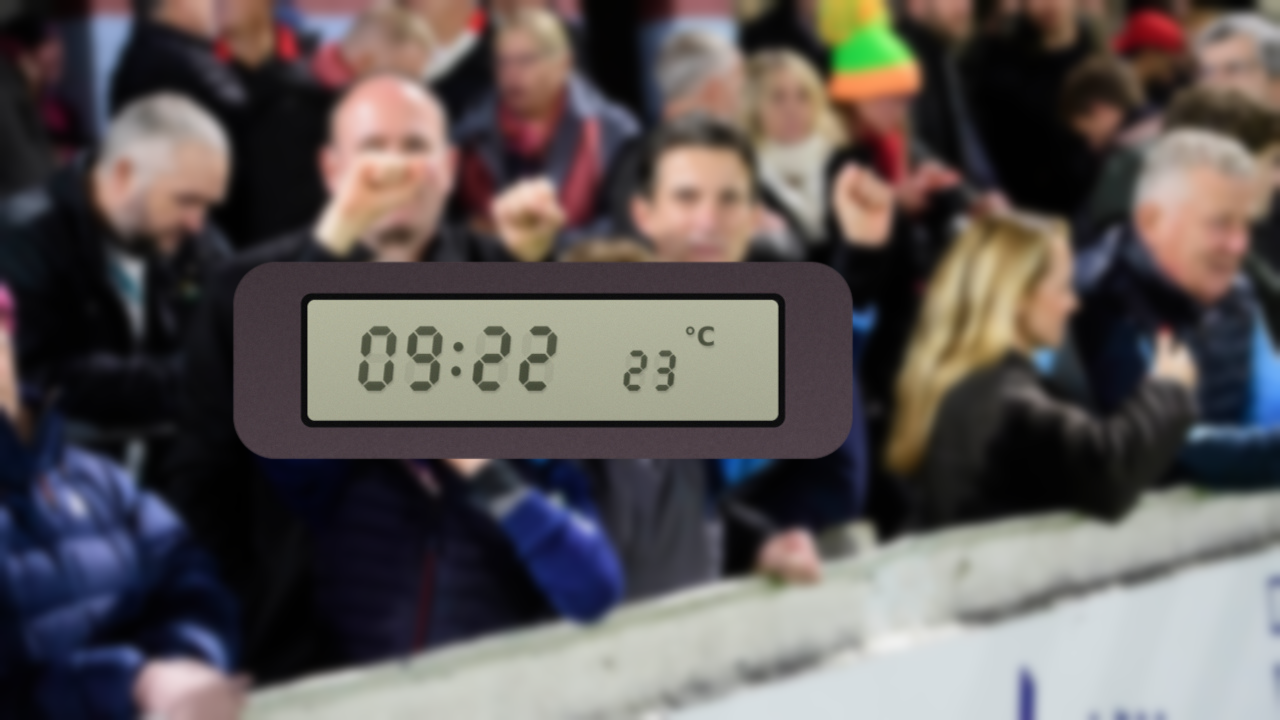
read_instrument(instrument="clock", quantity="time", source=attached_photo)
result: 9:22
